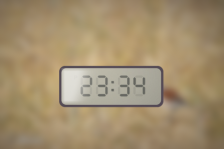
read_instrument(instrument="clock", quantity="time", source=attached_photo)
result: 23:34
